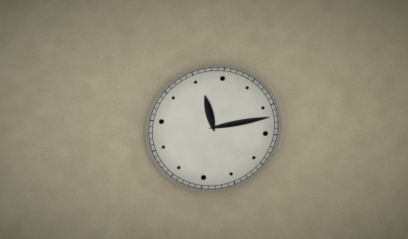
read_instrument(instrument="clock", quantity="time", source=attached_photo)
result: 11:12
